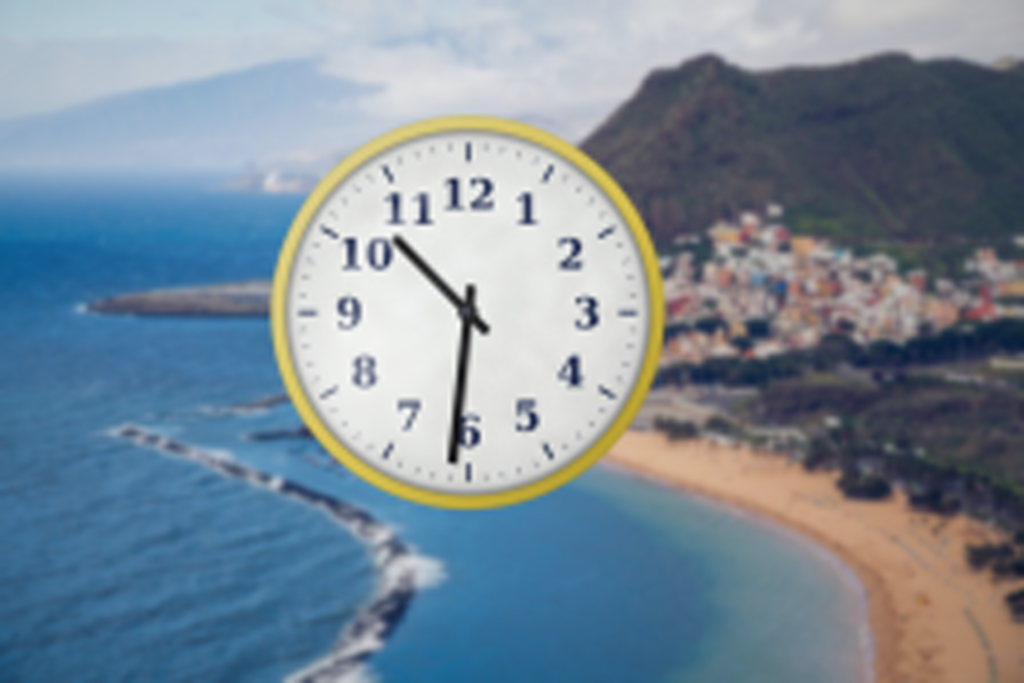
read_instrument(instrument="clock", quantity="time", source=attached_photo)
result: 10:31
